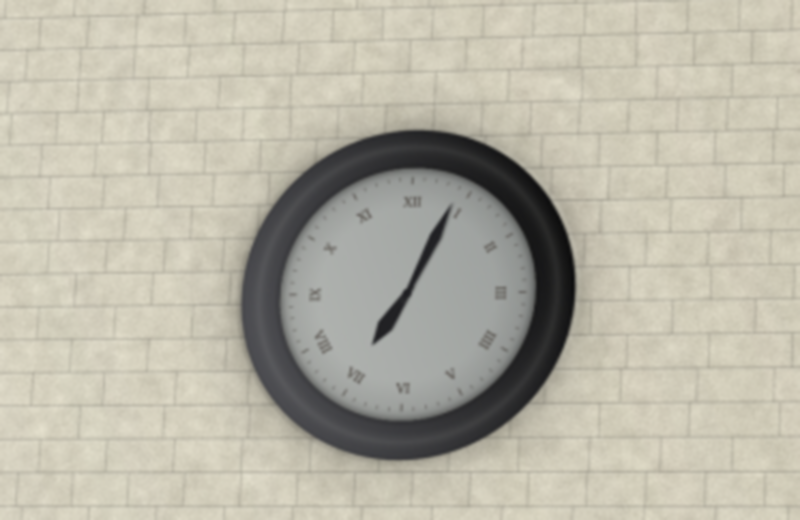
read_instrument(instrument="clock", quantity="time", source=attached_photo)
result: 7:04
